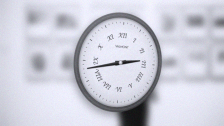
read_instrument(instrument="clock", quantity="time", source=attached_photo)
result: 2:43
